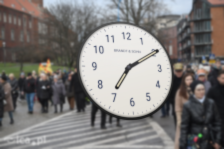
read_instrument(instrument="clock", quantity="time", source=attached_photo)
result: 7:10
